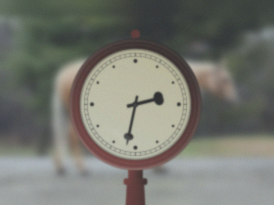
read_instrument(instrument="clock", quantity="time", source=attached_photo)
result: 2:32
